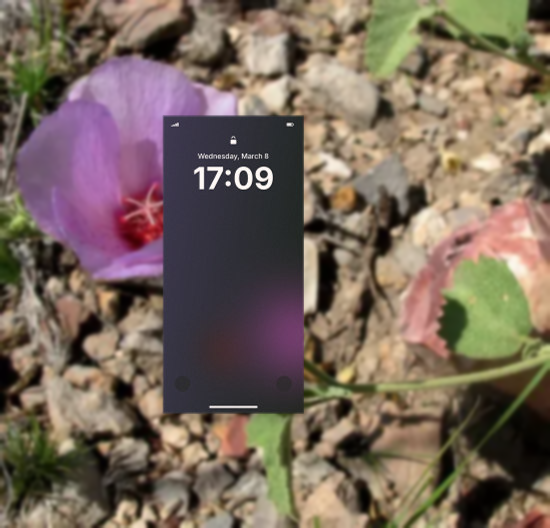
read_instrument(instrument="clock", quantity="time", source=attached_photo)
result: 17:09
